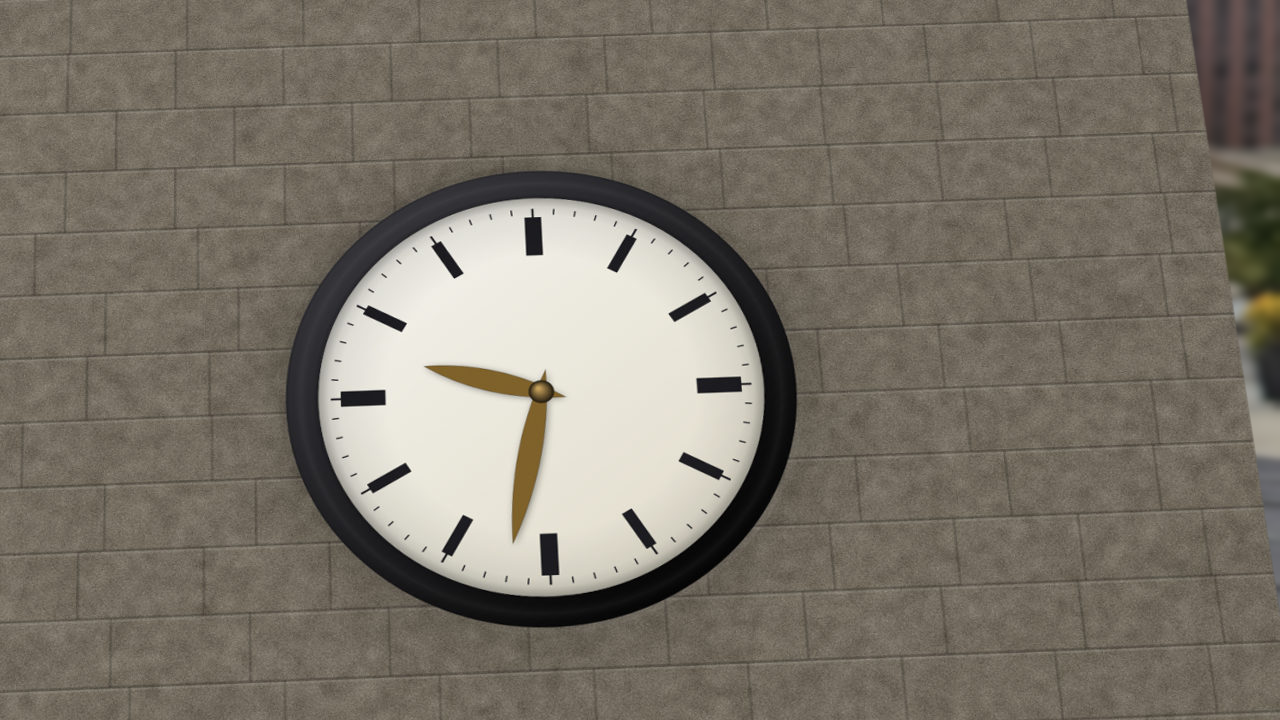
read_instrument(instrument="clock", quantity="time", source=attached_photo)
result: 9:32
